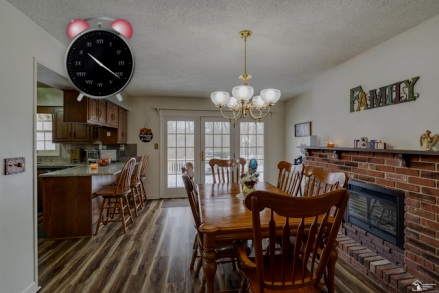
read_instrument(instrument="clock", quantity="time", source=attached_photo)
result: 10:21
